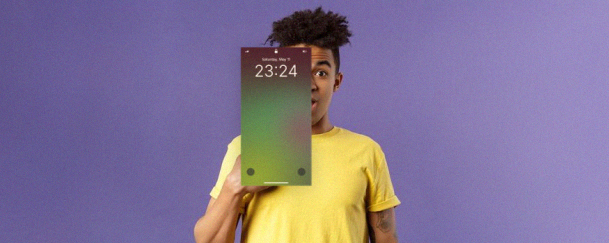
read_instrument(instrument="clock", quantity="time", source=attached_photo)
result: 23:24
